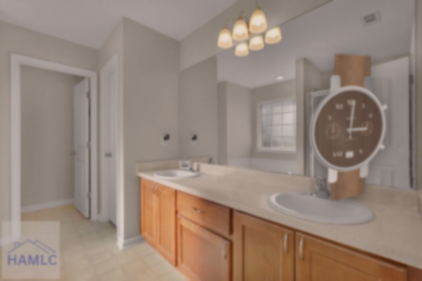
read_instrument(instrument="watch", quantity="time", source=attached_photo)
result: 3:01
